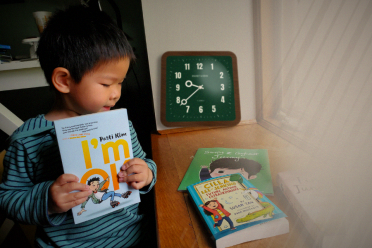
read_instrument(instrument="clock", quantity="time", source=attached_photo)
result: 9:38
